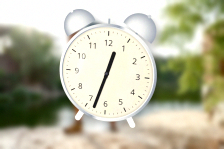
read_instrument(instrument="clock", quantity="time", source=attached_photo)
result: 12:33
